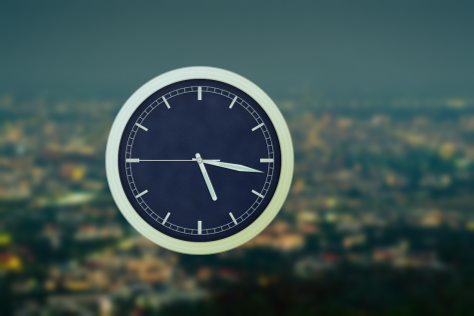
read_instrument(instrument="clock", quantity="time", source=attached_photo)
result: 5:16:45
